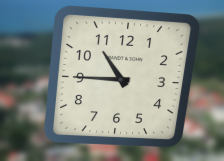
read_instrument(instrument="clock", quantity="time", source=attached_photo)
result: 10:45
